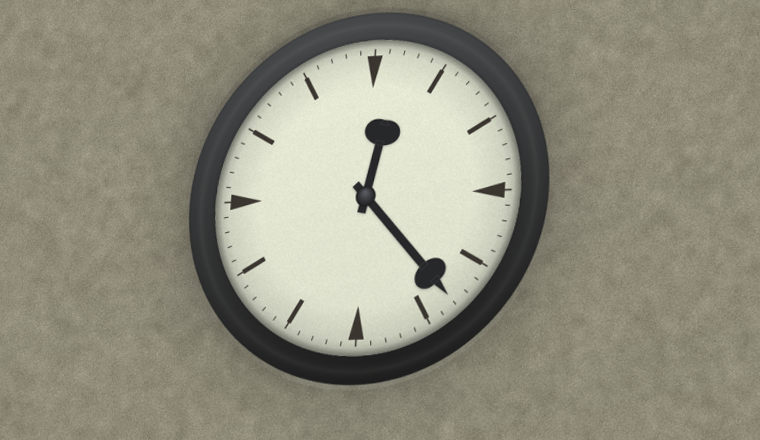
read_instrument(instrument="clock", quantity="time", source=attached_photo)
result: 12:23
